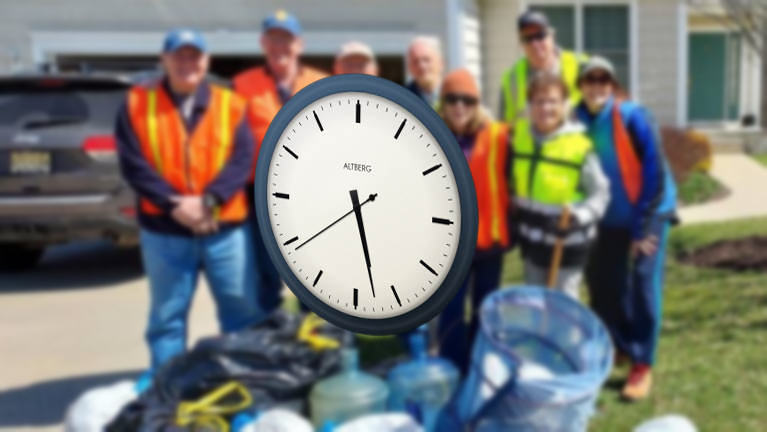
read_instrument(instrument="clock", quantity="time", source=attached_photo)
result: 5:27:39
